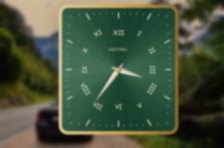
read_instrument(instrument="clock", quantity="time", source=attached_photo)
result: 3:36
